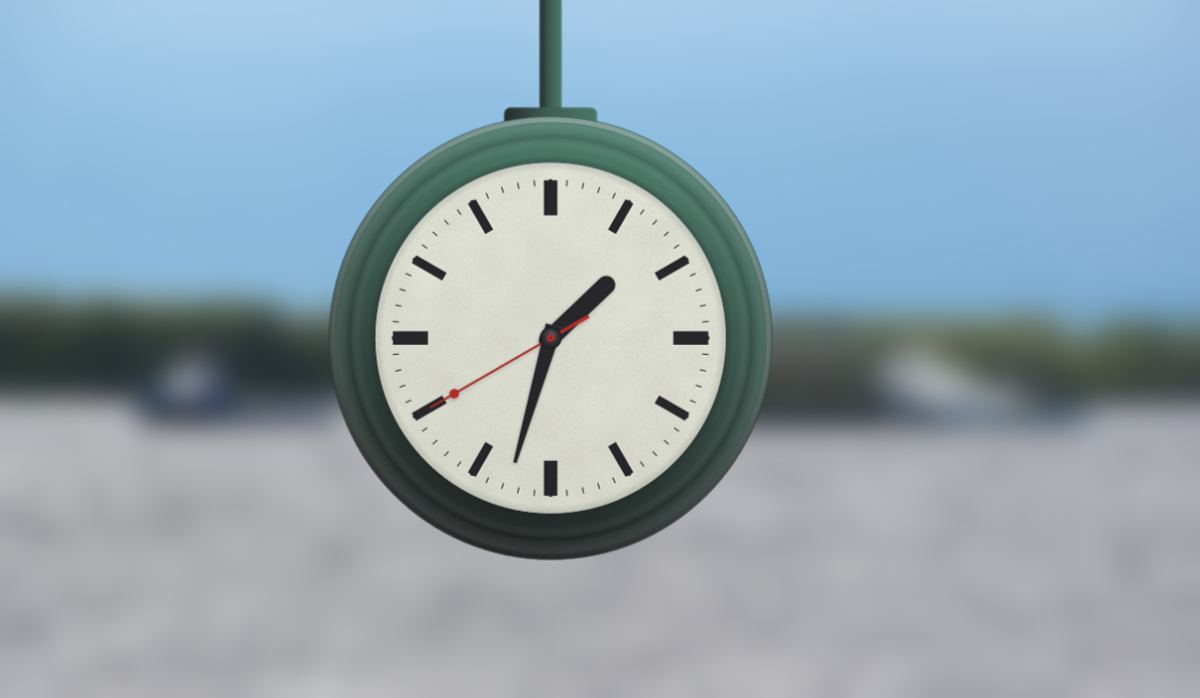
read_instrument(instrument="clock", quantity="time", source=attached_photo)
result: 1:32:40
